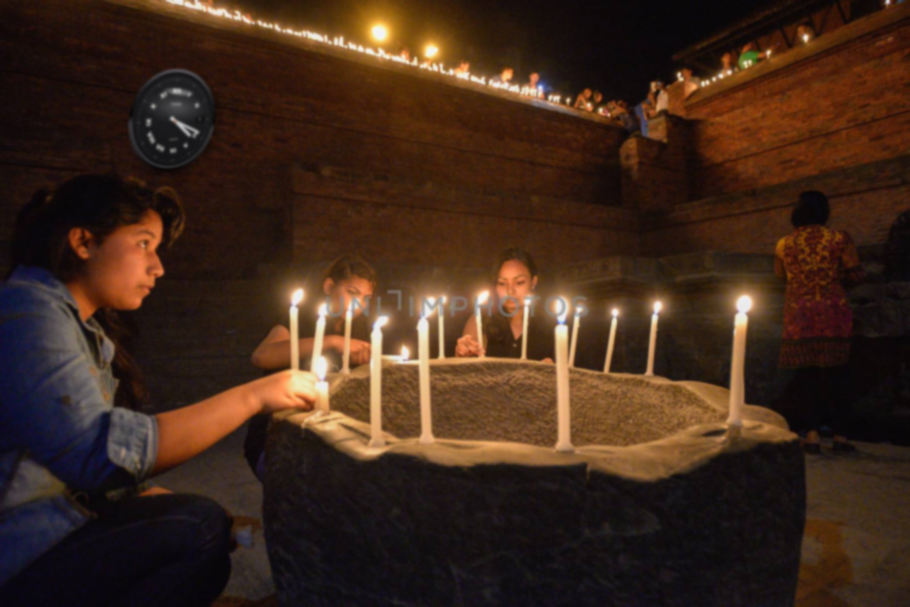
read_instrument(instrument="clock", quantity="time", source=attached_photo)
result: 4:19
